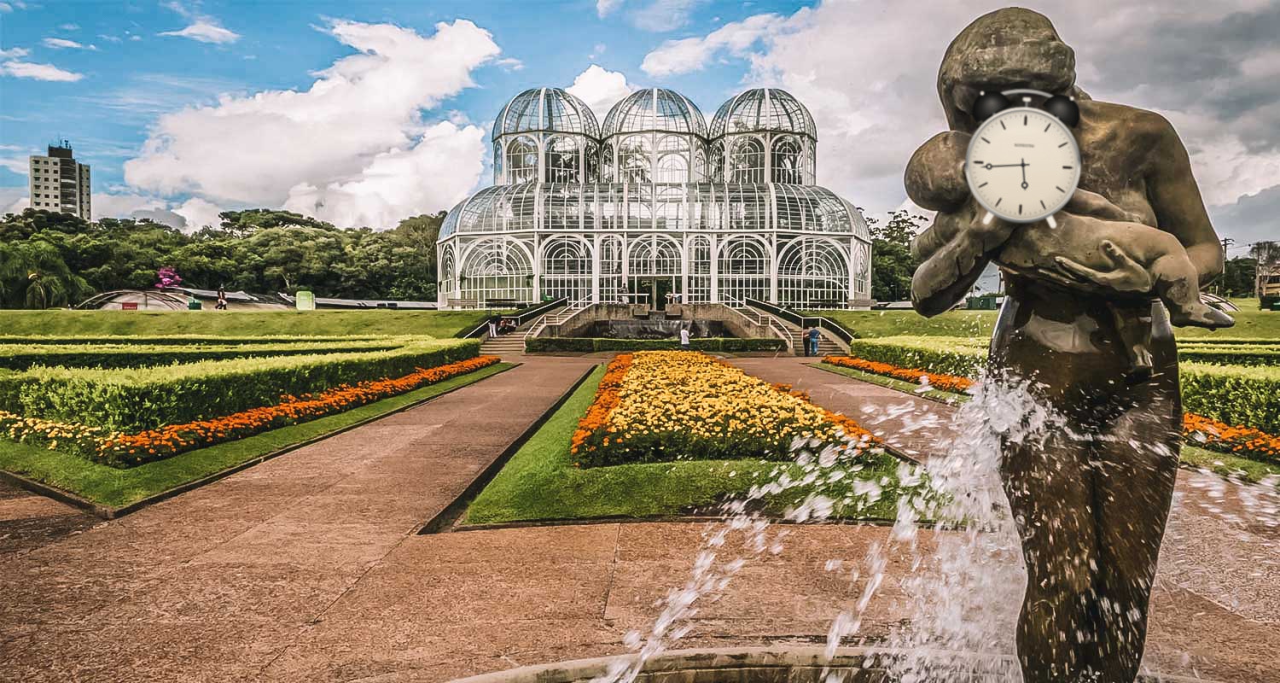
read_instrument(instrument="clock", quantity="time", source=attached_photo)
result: 5:44
